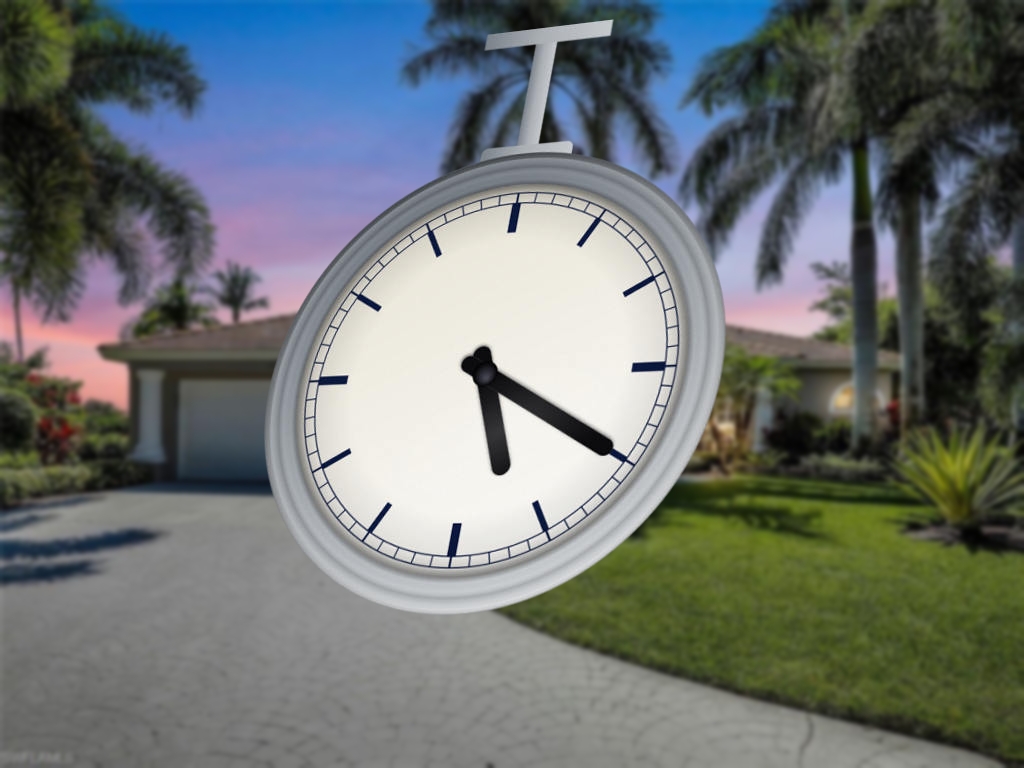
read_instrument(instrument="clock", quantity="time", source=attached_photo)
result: 5:20
